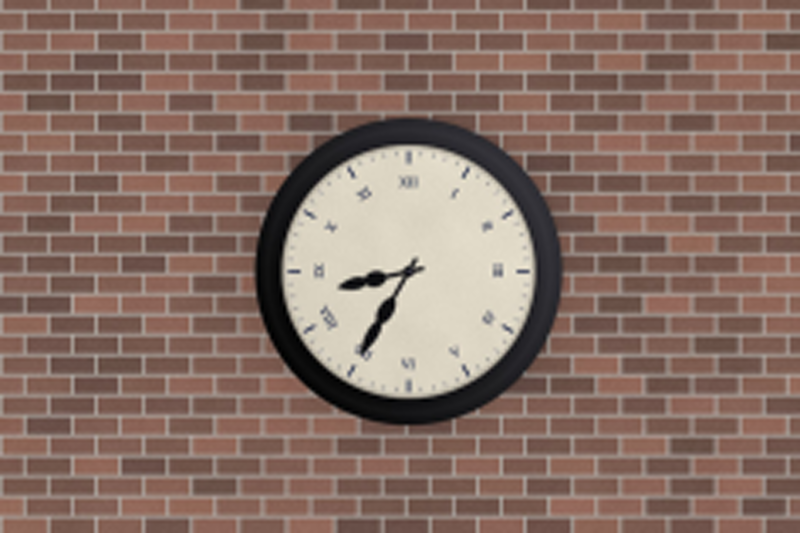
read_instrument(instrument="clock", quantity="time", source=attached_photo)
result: 8:35
